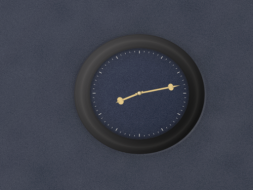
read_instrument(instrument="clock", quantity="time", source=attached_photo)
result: 8:13
